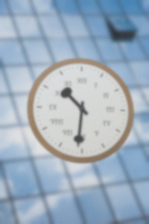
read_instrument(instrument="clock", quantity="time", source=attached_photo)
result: 10:31
